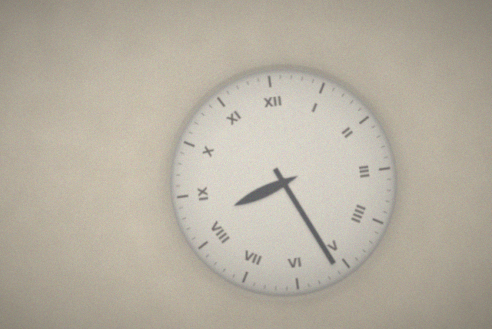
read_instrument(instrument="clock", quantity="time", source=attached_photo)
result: 8:26
